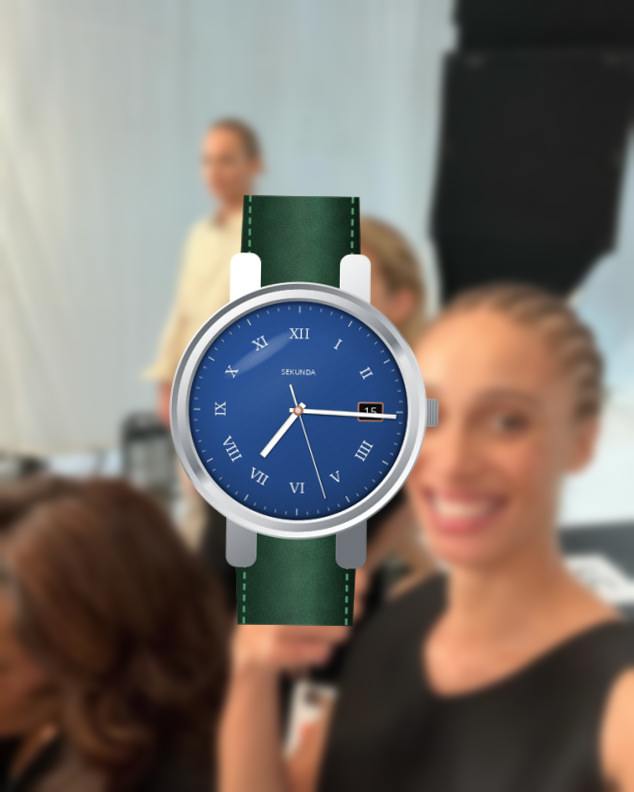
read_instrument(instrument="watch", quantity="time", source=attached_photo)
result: 7:15:27
